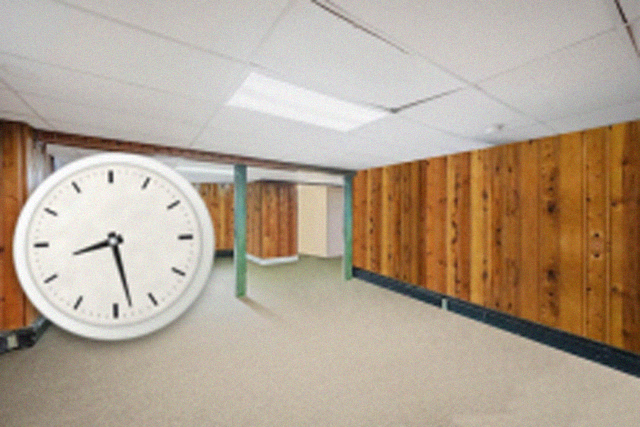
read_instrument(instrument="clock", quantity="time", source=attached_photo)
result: 8:28
